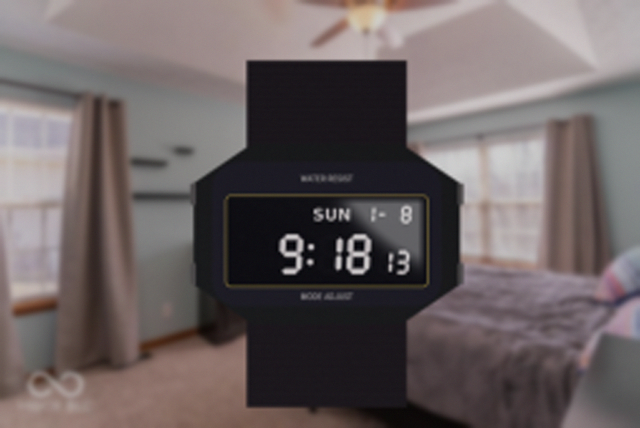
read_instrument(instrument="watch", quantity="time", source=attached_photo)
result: 9:18:13
